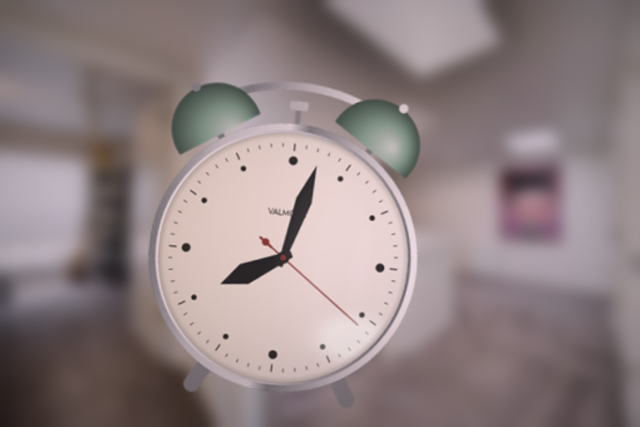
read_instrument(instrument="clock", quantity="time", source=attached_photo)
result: 8:02:21
